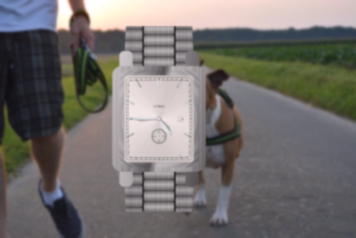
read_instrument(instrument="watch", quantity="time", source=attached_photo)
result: 4:45
